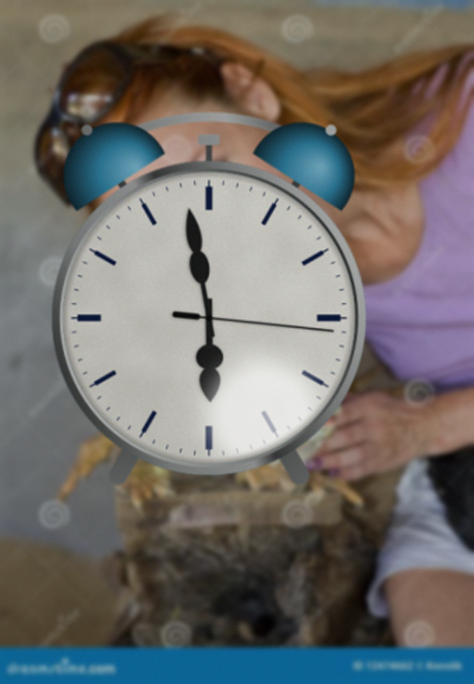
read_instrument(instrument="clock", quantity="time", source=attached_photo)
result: 5:58:16
